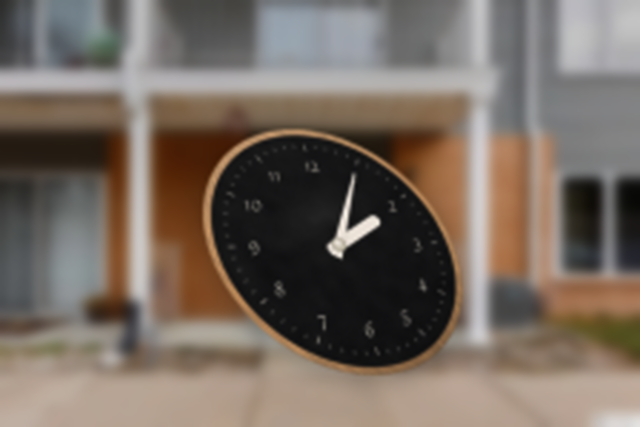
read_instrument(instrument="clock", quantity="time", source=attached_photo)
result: 2:05
